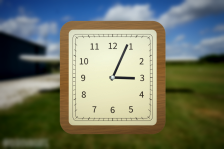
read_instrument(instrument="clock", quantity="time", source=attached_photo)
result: 3:04
